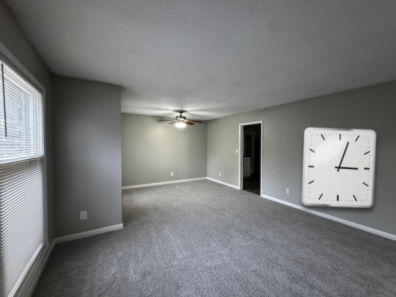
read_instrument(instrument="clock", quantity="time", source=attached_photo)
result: 3:03
